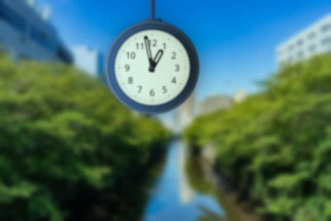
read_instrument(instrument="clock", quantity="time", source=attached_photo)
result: 12:58
